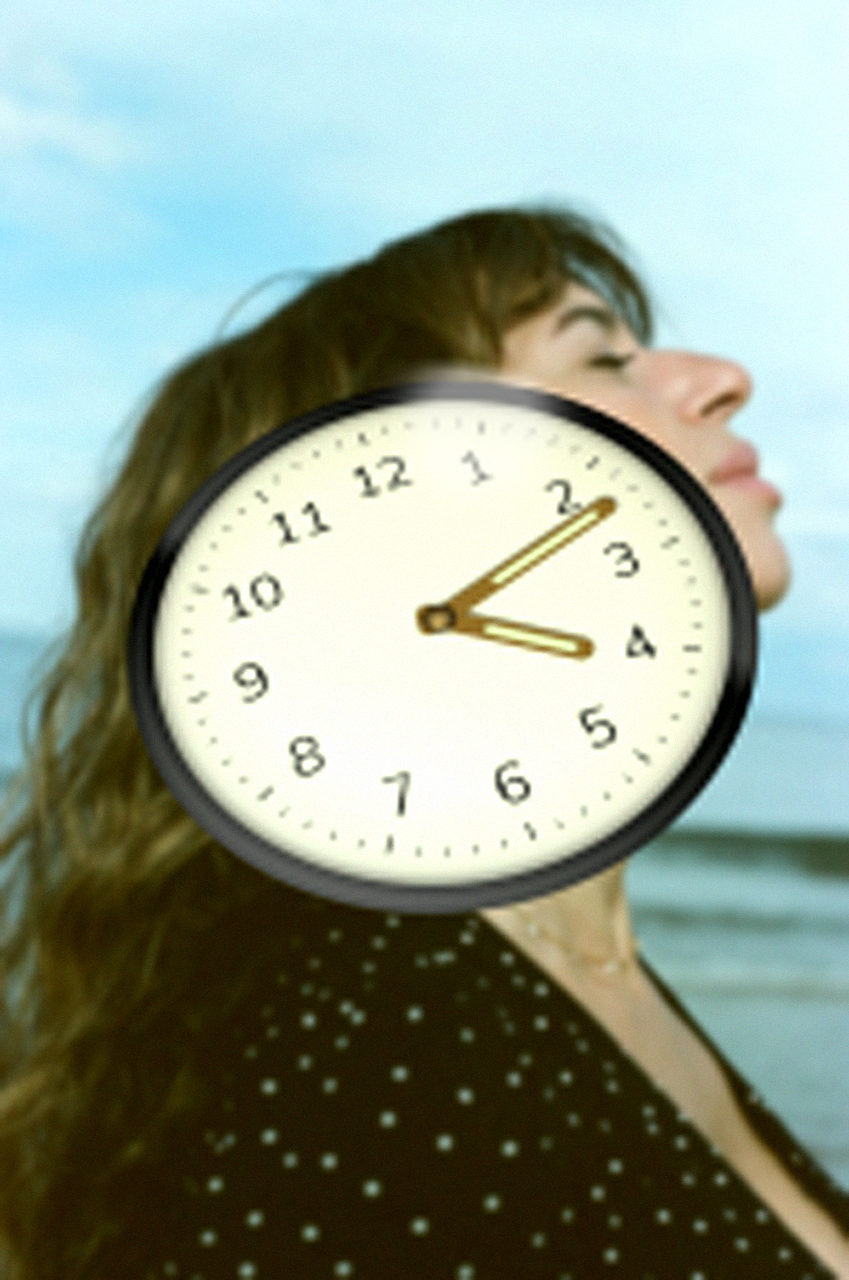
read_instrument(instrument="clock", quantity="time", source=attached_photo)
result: 4:12
